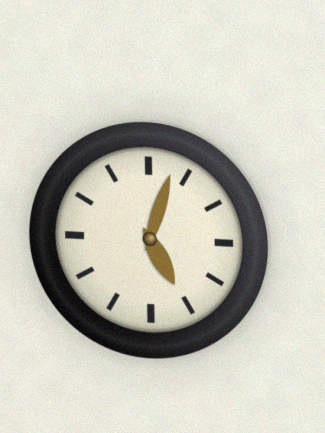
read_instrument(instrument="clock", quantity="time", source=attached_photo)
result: 5:03
